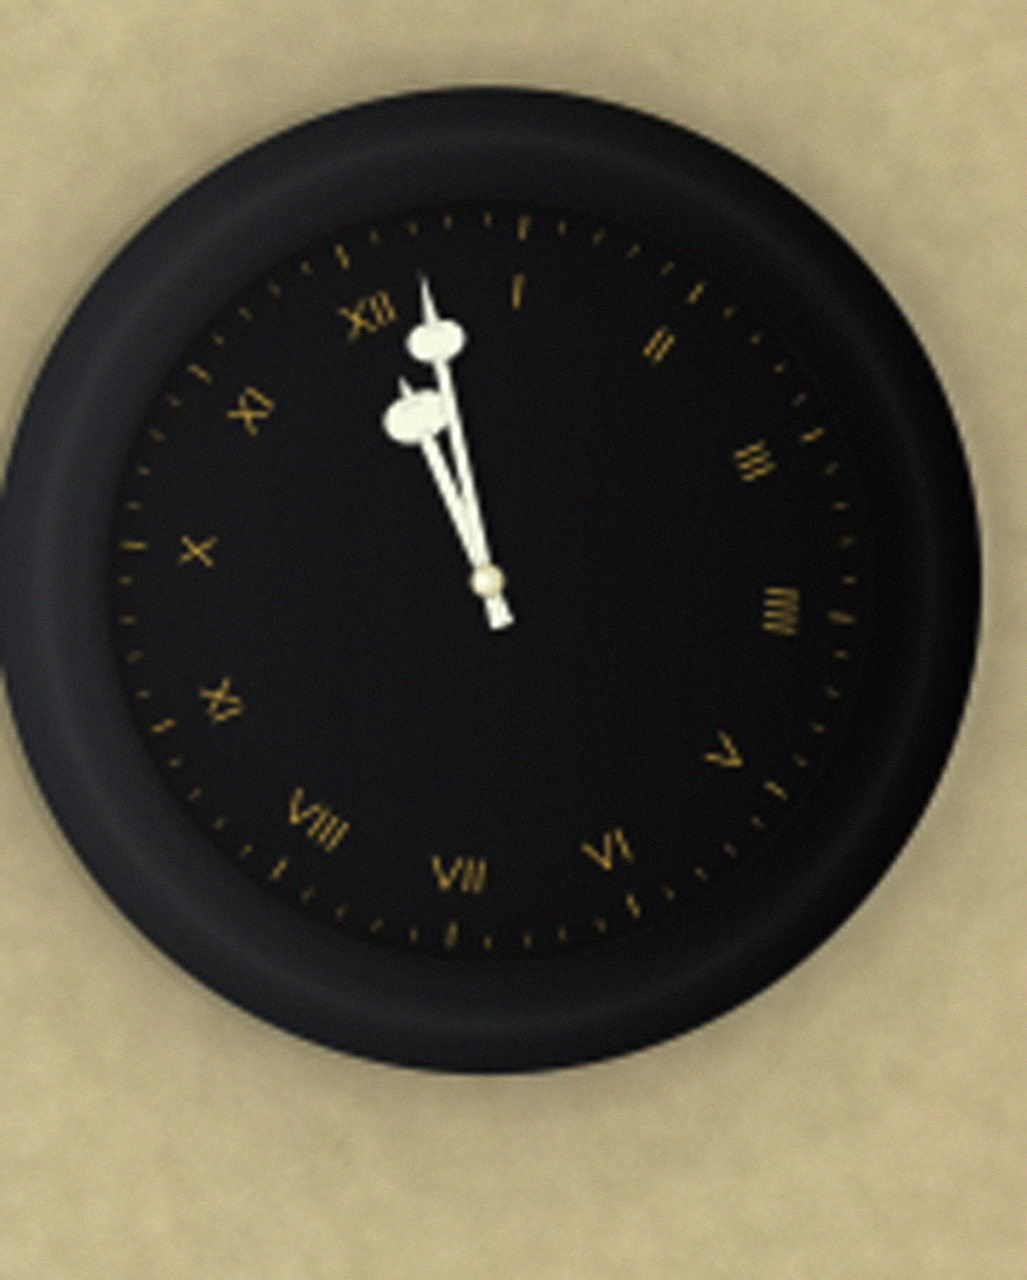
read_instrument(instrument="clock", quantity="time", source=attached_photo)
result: 12:02
